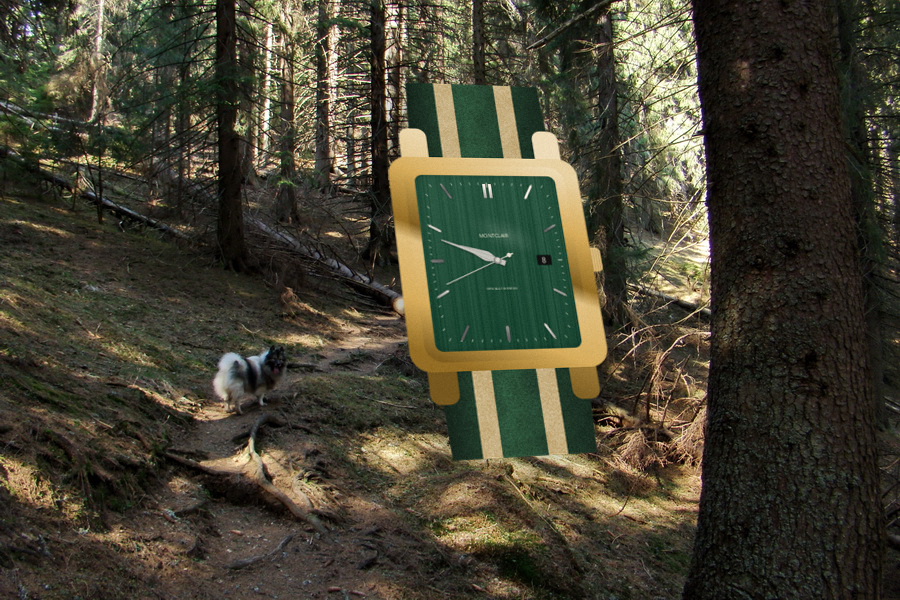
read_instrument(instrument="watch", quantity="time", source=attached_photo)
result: 9:48:41
